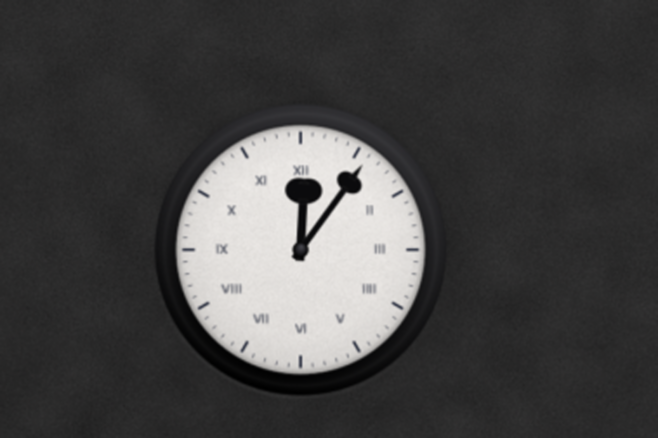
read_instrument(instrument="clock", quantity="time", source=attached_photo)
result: 12:06
